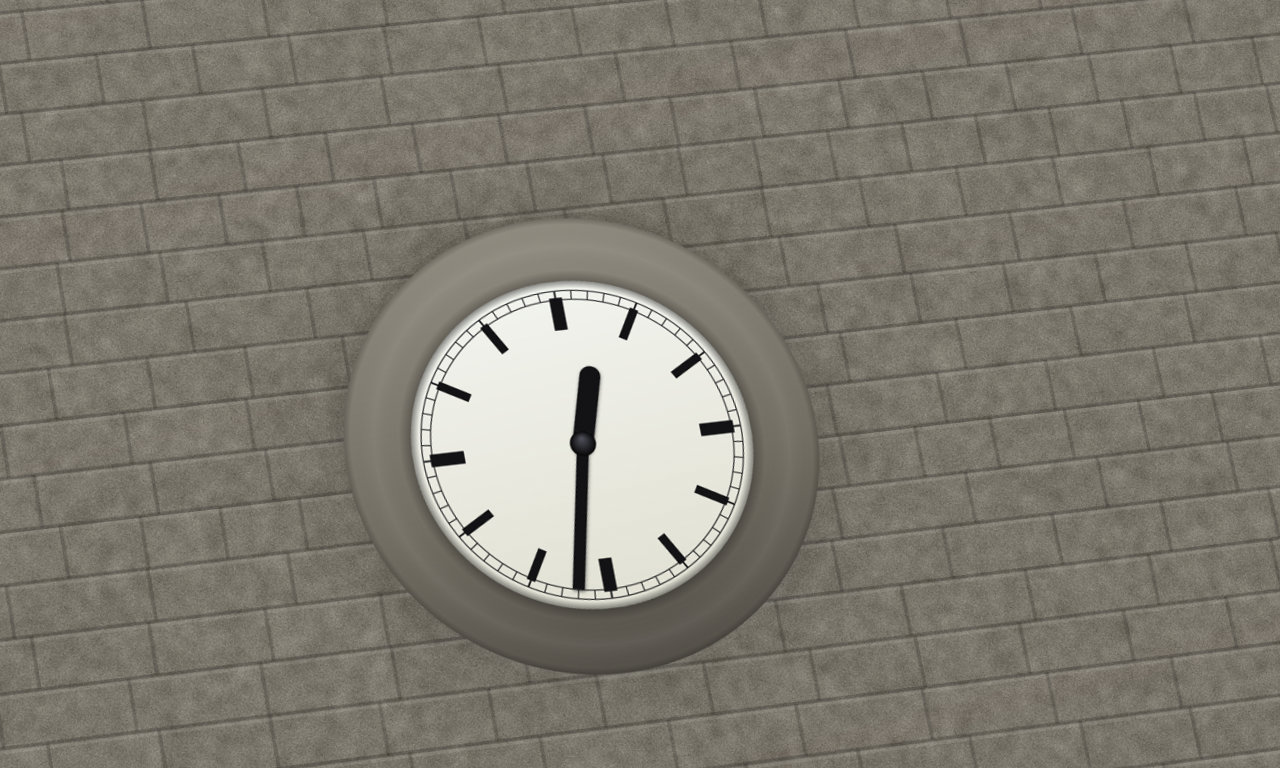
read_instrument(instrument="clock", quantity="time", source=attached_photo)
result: 12:32
